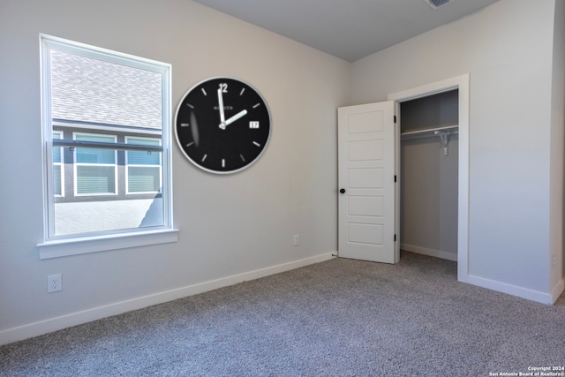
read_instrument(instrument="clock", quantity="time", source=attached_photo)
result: 1:59
